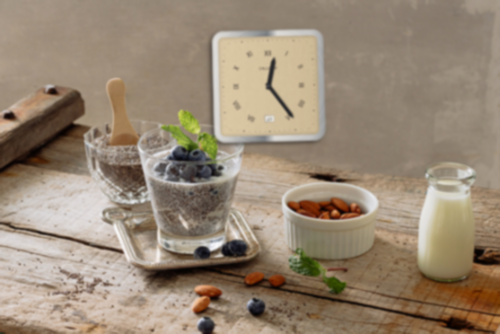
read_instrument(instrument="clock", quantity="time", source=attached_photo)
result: 12:24
